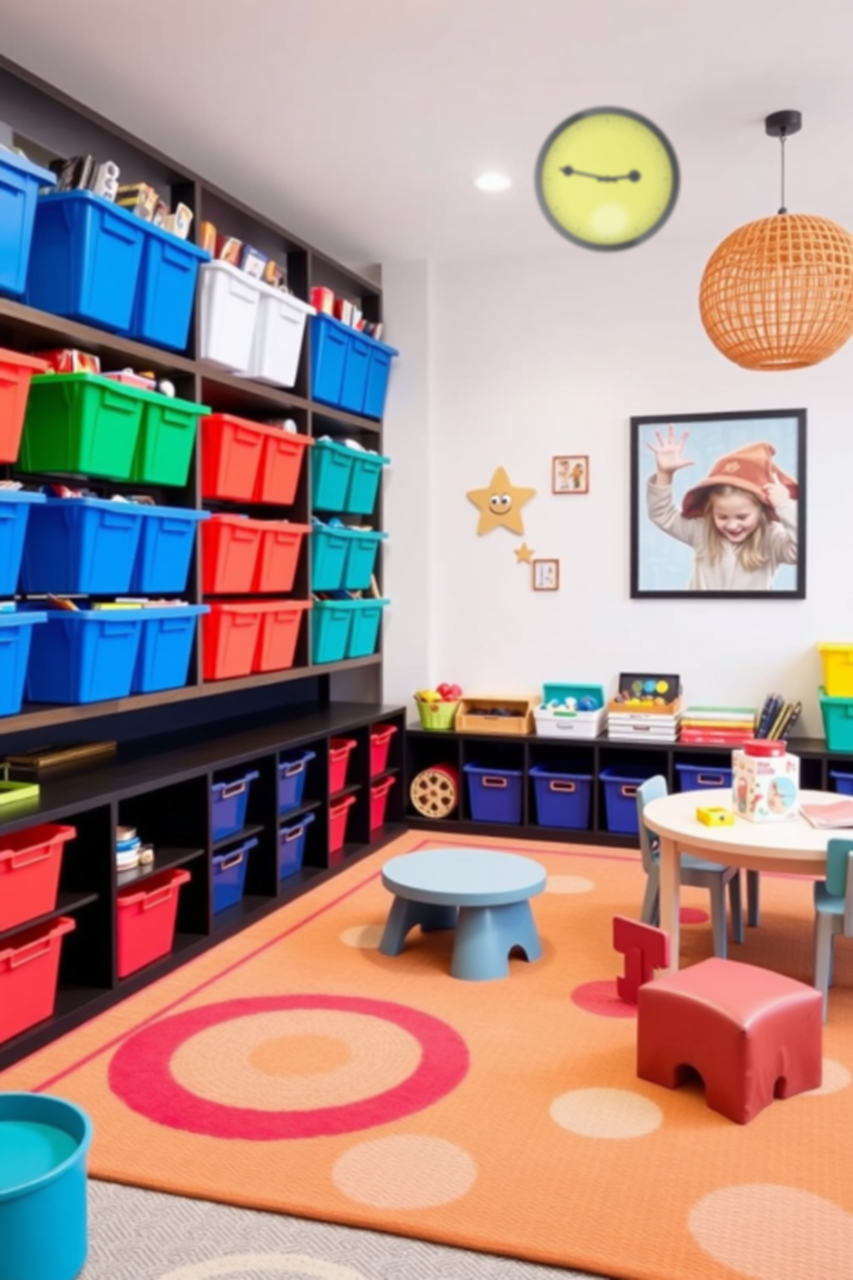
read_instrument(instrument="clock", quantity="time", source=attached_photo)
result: 2:47
